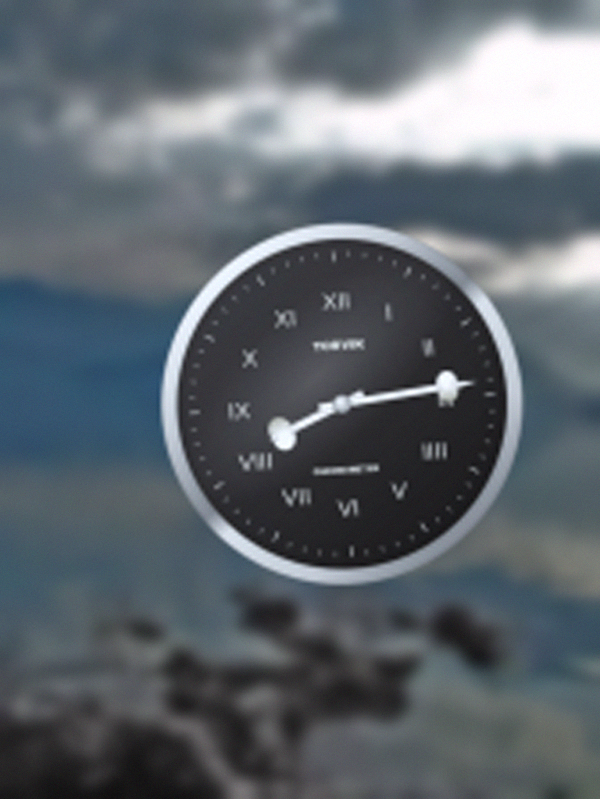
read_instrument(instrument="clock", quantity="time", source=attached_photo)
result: 8:14
